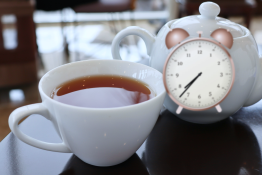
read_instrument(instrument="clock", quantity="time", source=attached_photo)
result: 7:37
